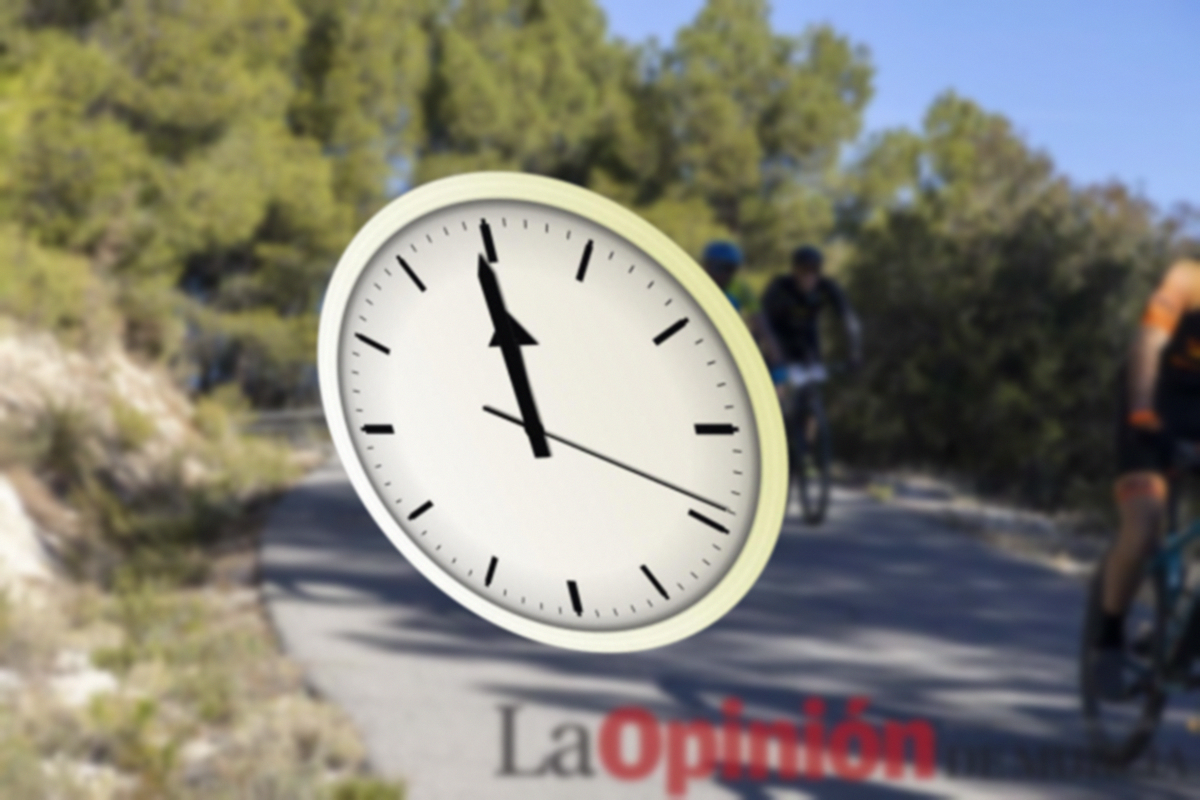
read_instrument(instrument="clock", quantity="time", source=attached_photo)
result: 11:59:19
